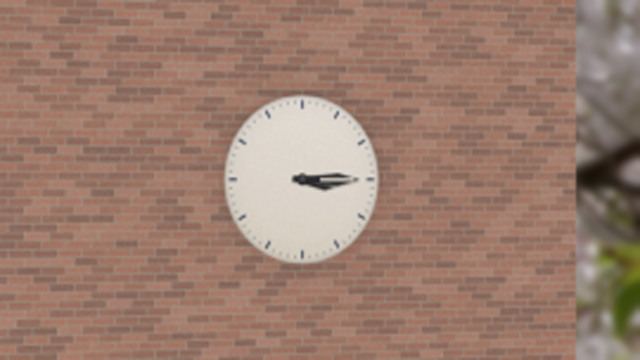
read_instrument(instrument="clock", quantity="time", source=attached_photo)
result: 3:15
